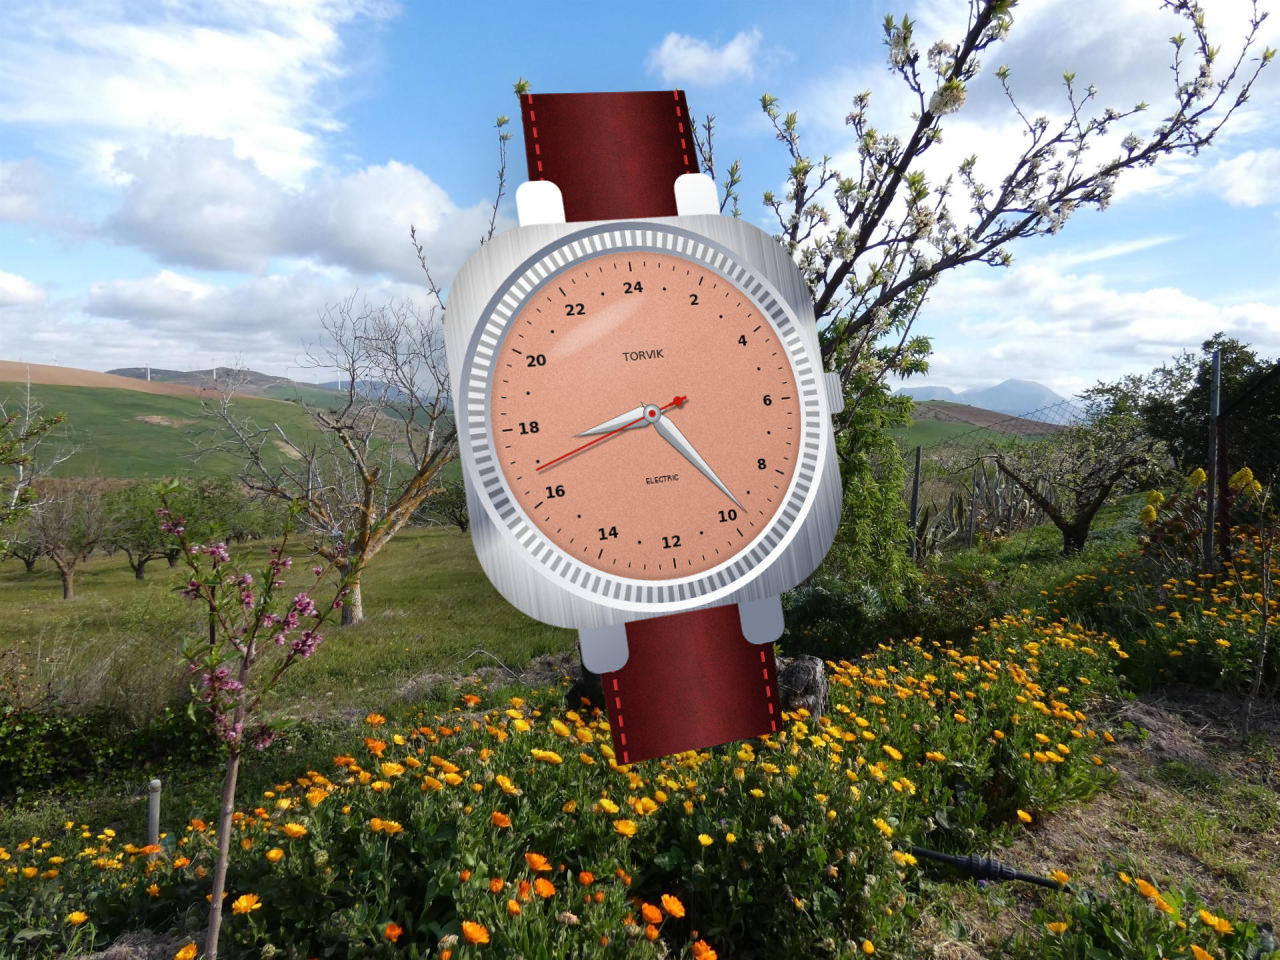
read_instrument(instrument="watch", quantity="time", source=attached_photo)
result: 17:23:42
